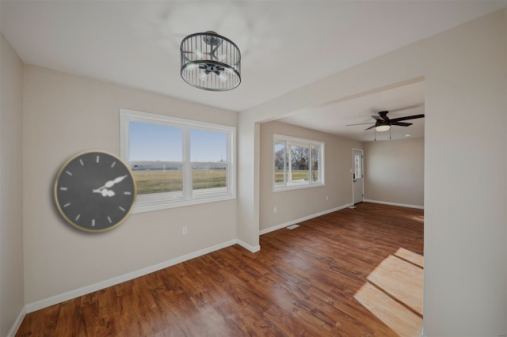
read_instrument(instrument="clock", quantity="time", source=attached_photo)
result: 3:10
